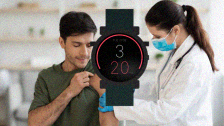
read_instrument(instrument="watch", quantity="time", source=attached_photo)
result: 3:20
